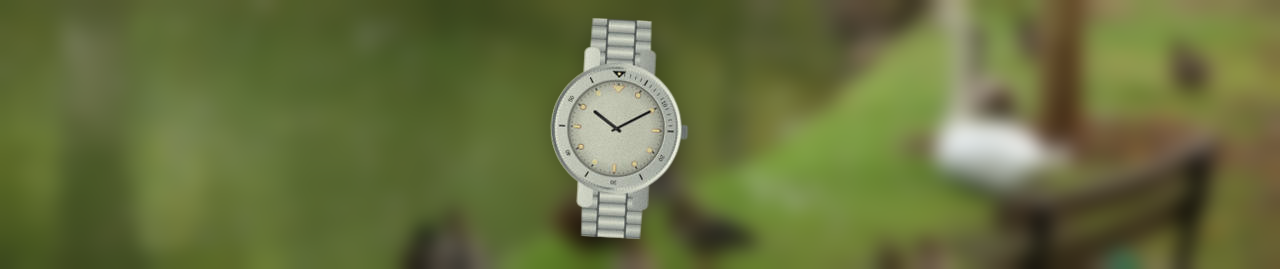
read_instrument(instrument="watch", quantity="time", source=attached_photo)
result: 10:10
